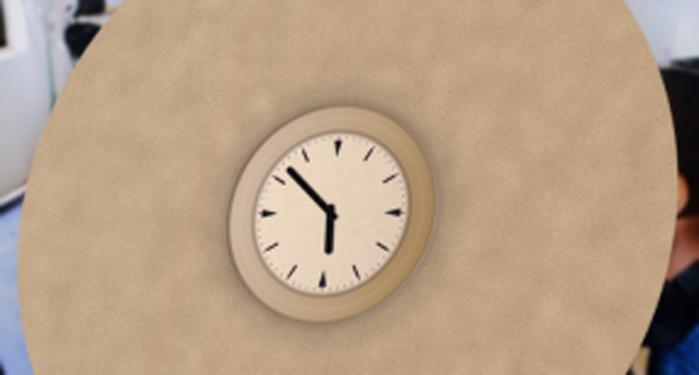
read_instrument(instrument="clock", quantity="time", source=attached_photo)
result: 5:52
